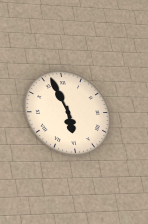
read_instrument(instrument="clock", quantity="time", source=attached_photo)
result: 5:57
